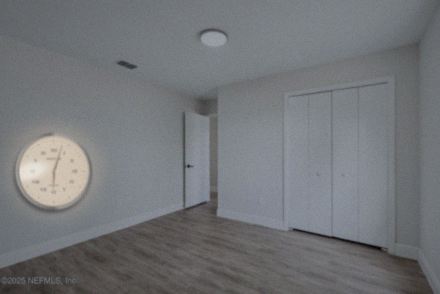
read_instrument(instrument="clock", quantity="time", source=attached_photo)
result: 6:03
